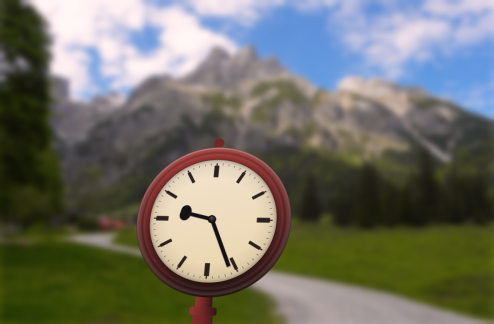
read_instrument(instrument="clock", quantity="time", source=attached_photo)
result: 9:26
